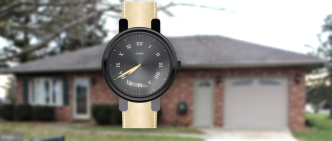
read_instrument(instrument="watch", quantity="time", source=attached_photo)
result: 7:40
